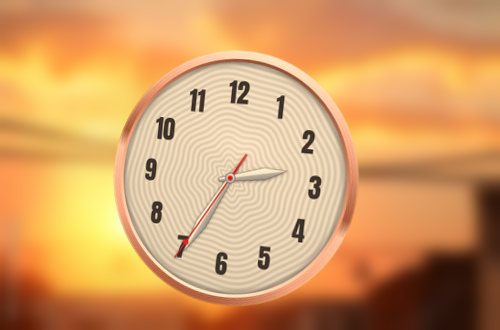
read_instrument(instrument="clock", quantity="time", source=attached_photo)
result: 2:34:35
